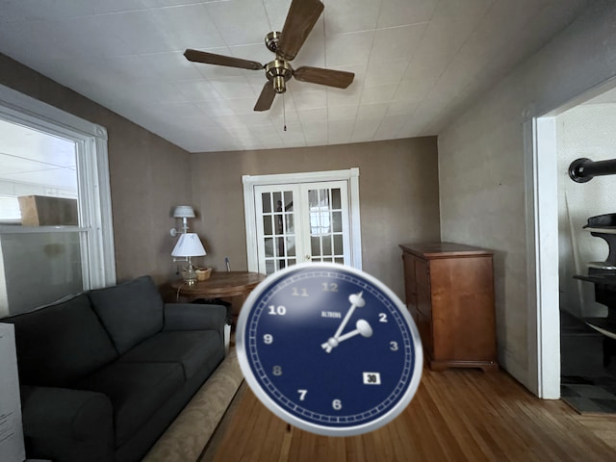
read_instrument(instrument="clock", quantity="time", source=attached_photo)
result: 2:05
